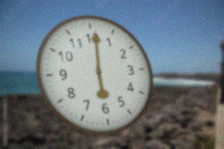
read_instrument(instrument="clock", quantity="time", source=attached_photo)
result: 6:01
